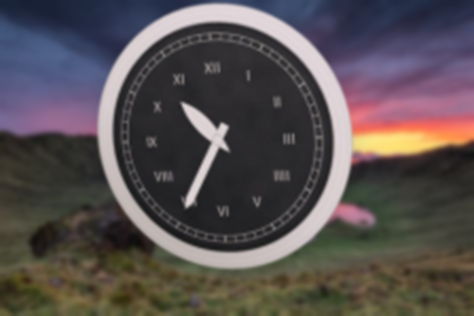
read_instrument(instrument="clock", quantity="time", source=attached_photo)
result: 10:35
